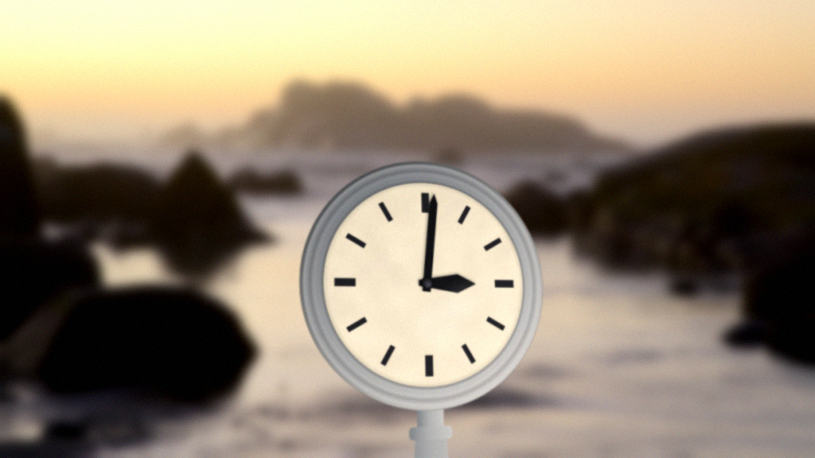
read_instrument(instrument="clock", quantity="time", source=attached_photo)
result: 3:01
